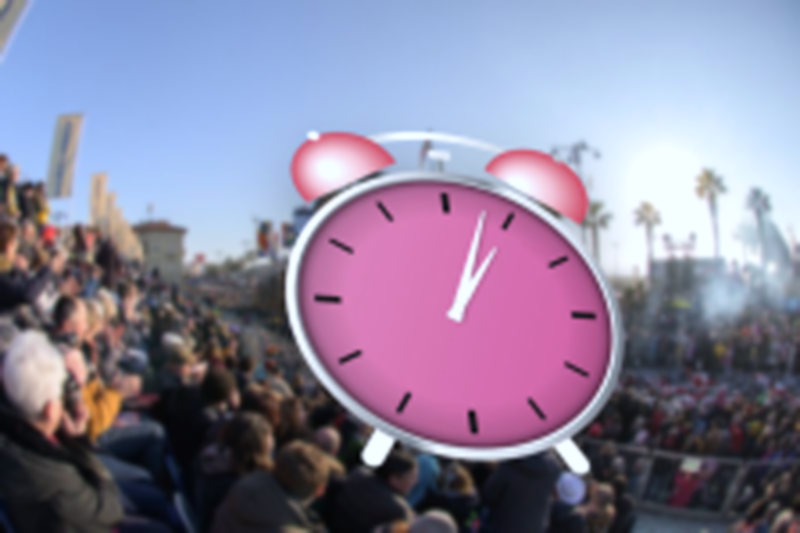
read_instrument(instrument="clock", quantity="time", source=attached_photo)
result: 1:03
